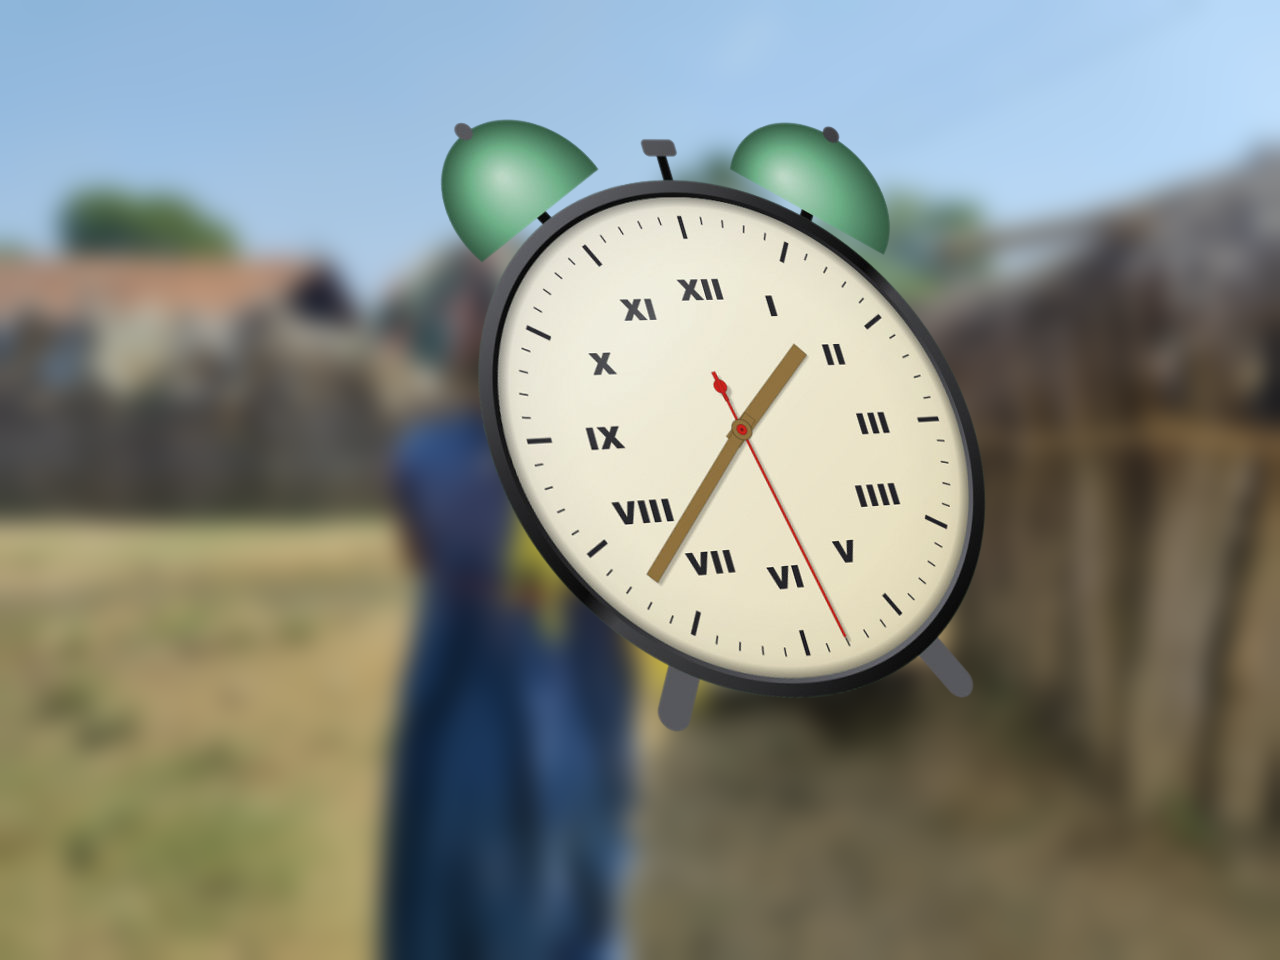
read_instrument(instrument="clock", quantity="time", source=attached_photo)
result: 1:37:28
